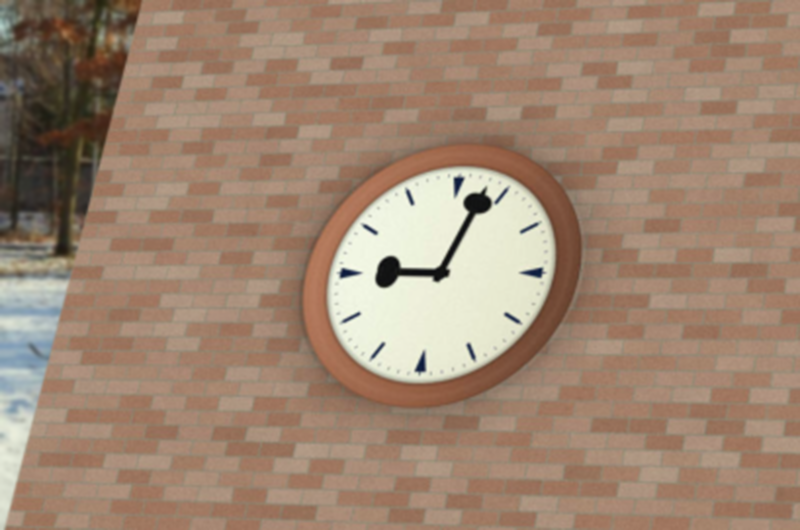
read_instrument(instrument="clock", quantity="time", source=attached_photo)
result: 9:03
